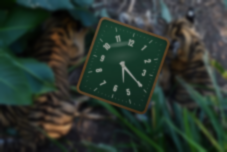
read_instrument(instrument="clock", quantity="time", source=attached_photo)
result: 5:20
